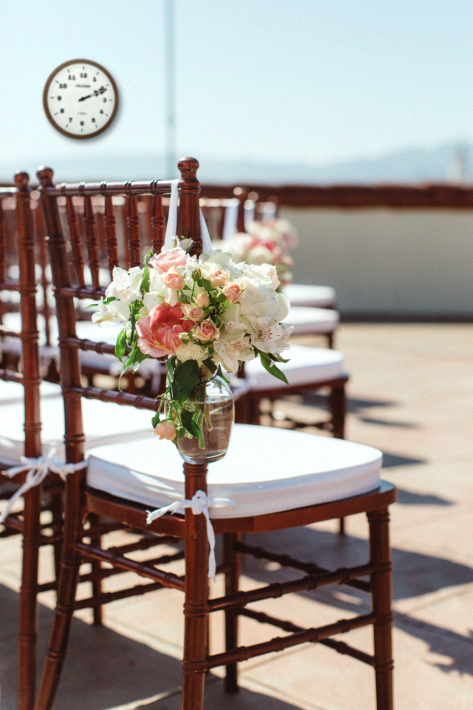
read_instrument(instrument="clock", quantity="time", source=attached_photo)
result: 2:11
